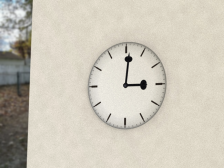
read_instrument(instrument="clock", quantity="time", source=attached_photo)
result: 3:01
